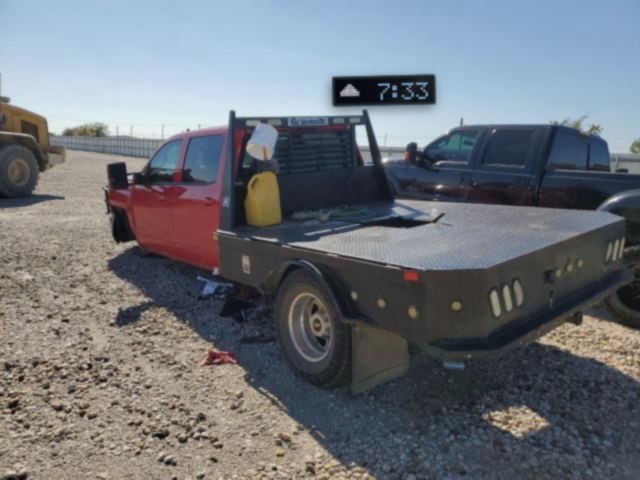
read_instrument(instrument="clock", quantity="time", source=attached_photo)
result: 7:33
